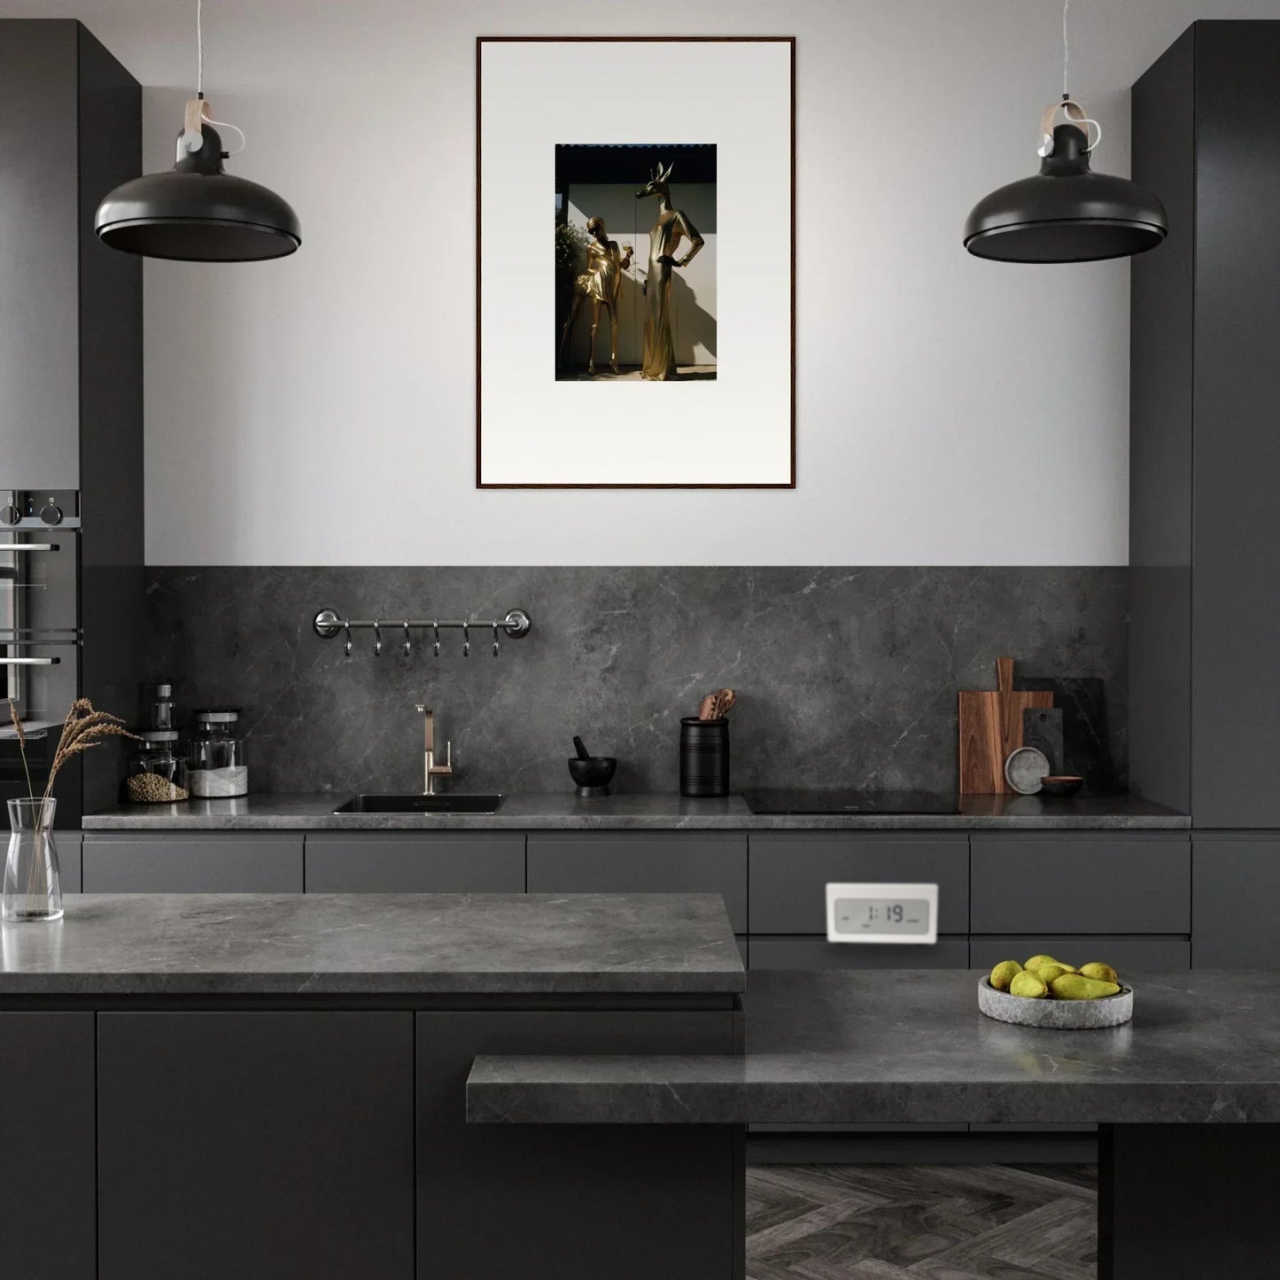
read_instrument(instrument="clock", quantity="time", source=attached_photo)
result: 1:19
